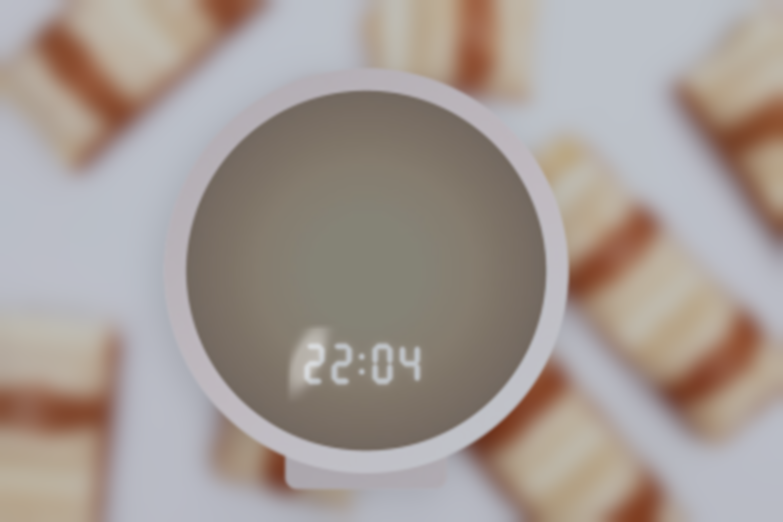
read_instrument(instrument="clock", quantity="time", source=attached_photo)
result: 22:04
